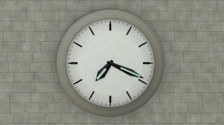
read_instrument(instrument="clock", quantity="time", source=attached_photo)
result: 7:19
